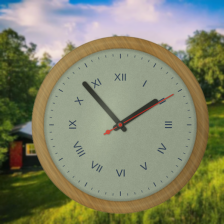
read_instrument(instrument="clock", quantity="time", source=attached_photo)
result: 1:53:10
